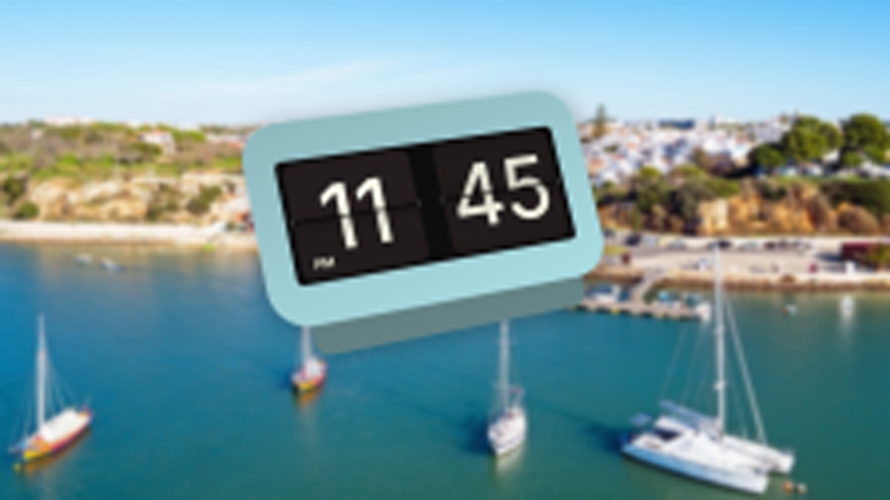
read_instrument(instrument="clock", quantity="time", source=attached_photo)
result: 11:45
